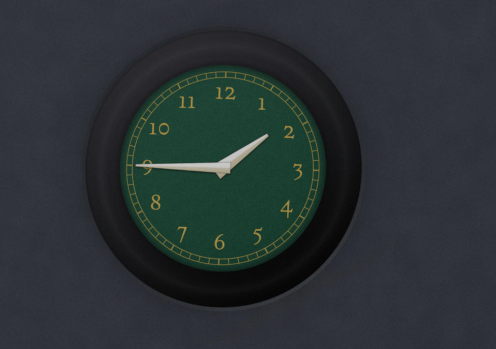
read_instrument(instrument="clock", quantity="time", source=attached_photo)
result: 1:45
